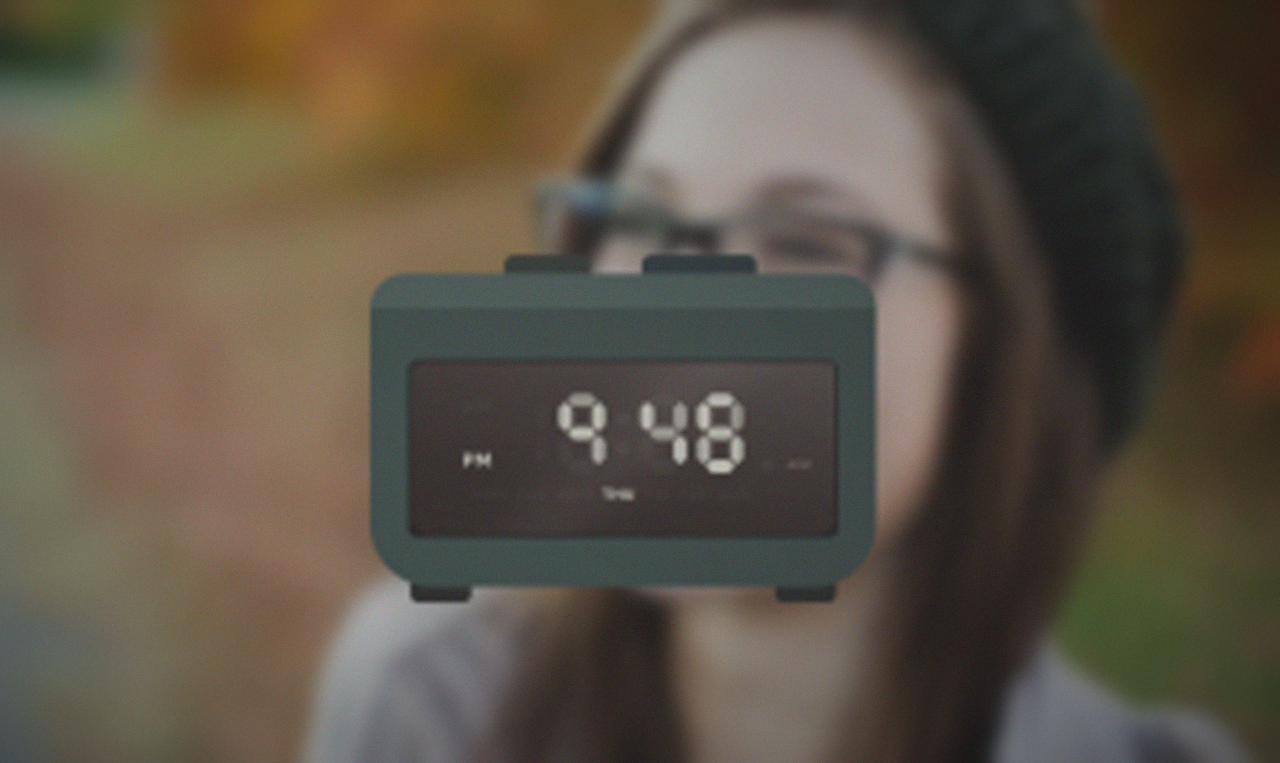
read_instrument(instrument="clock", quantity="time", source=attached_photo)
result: 9:48
